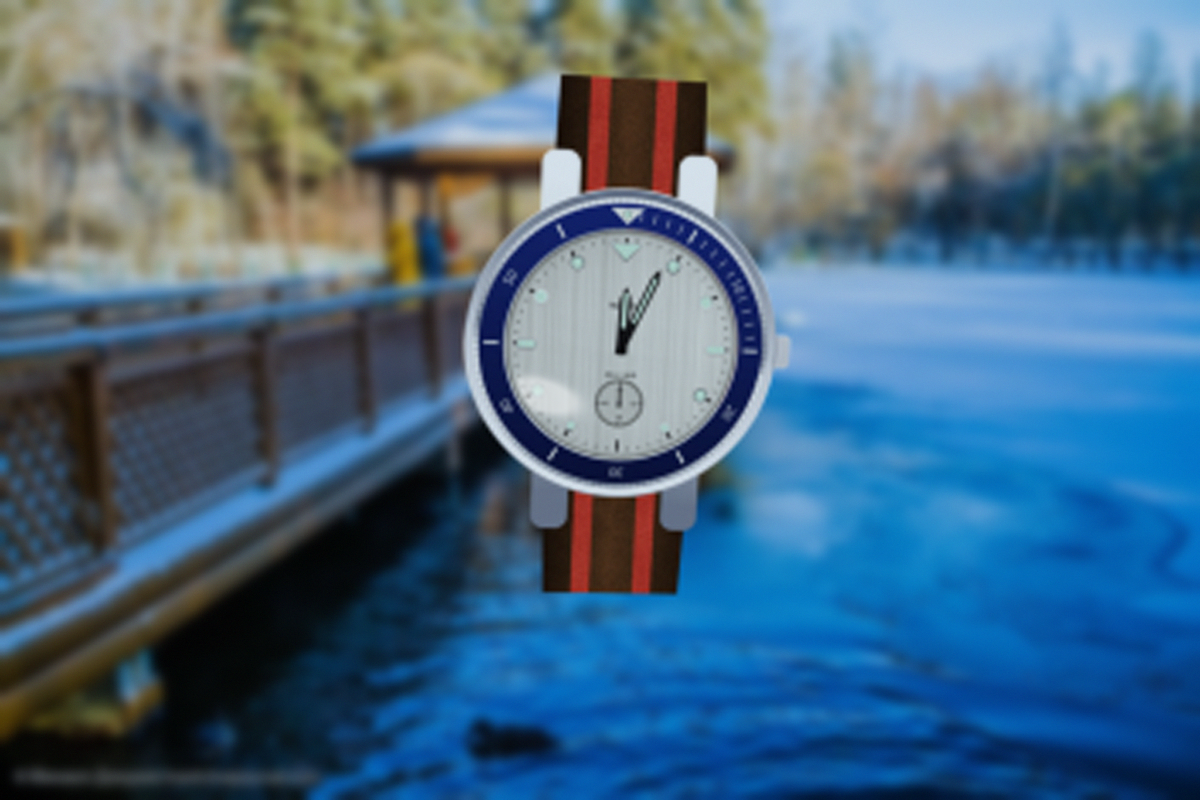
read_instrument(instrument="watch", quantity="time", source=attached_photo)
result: 12:04
